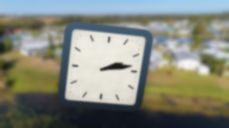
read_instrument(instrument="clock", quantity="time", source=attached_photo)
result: 2:13
